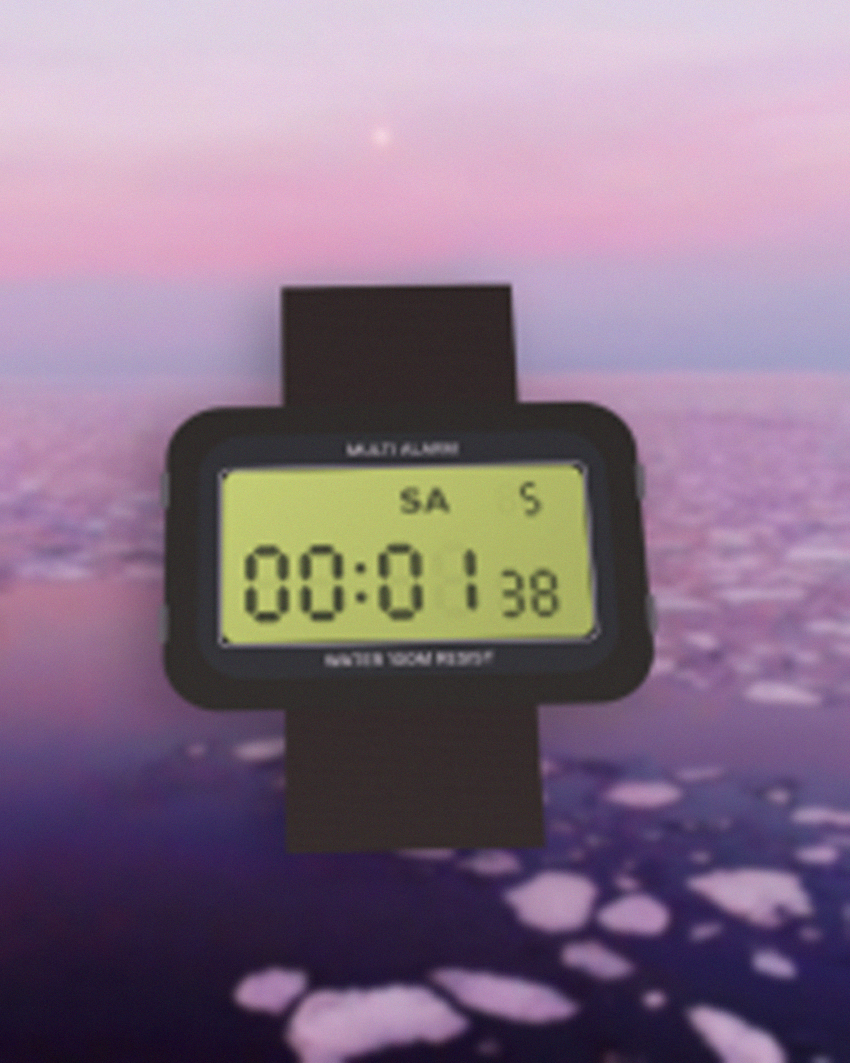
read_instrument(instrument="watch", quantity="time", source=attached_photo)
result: 0:01:38
